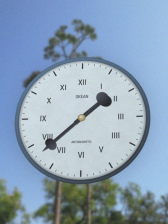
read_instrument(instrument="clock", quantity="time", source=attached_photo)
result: 1:38
